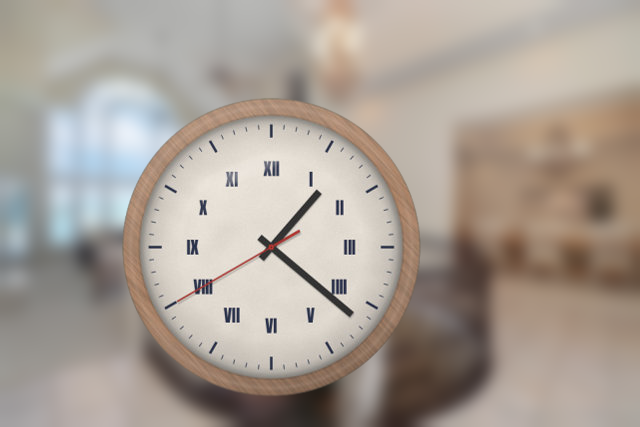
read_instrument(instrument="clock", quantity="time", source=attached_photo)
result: 1:21:40
